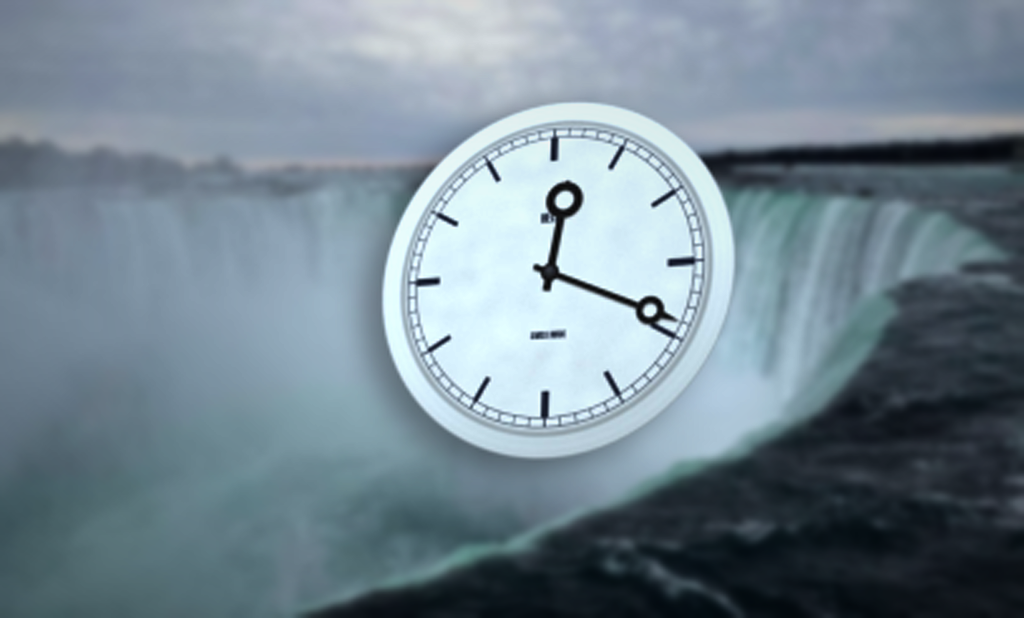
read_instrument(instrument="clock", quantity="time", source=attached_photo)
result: 12:19
